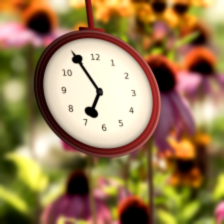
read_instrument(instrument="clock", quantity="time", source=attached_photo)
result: 6:55
